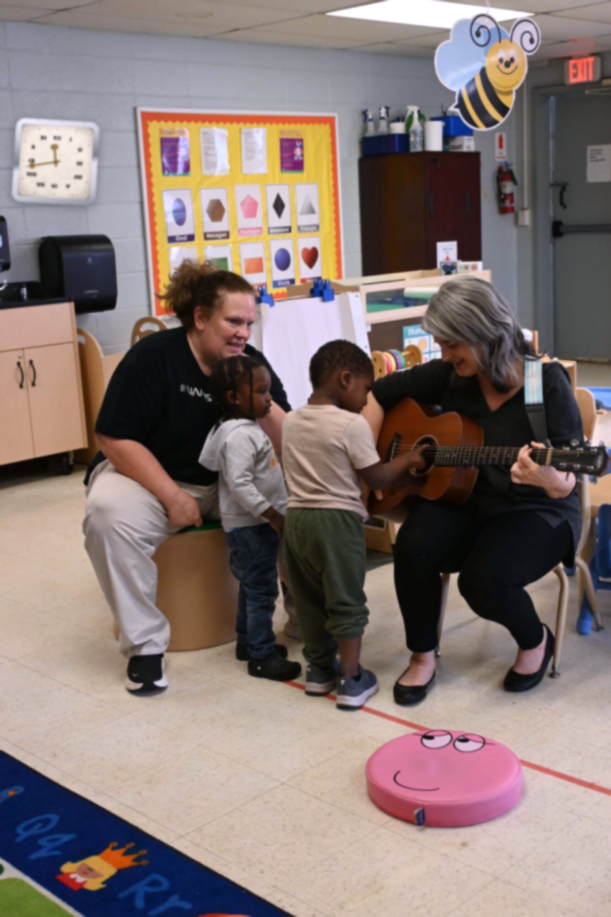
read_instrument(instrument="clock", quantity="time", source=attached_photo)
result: 11:43
